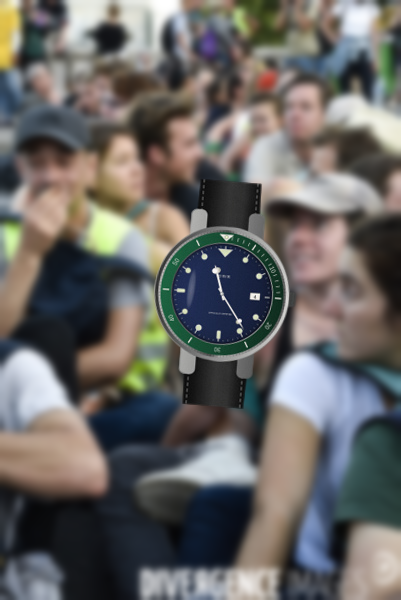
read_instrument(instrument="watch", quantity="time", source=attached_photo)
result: 11:24
